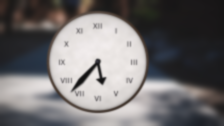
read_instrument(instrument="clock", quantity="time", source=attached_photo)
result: 5:37
